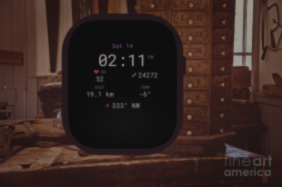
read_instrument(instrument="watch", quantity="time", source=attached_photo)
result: 2:11
